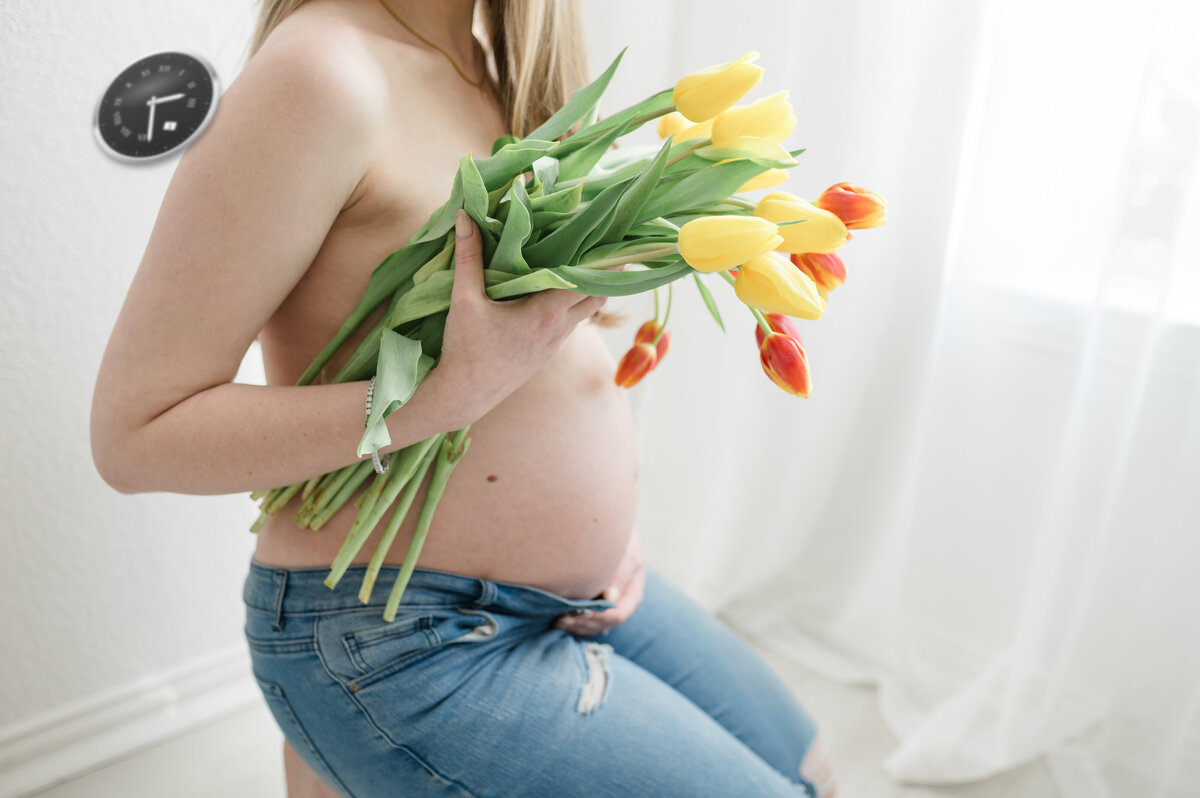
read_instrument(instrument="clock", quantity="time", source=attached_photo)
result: 2:28
